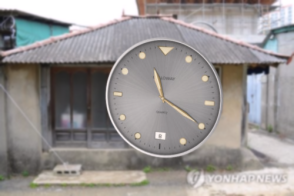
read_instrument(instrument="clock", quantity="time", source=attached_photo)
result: 11:20
